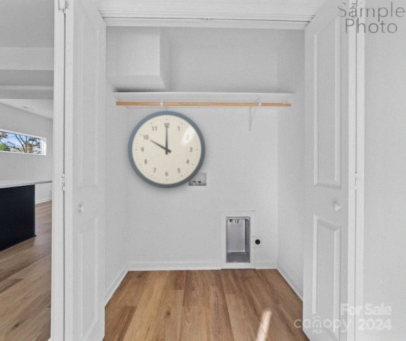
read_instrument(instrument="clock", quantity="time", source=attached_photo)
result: 10:00
